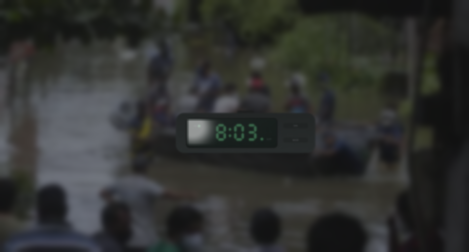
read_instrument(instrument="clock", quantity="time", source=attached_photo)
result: 8:03
